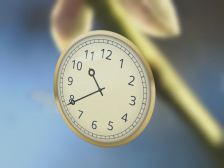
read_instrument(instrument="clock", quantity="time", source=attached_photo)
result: 10:39
